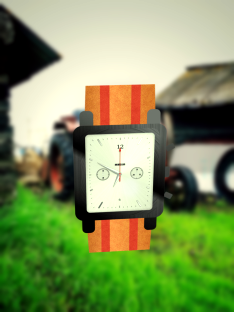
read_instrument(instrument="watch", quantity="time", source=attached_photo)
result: 6:50
